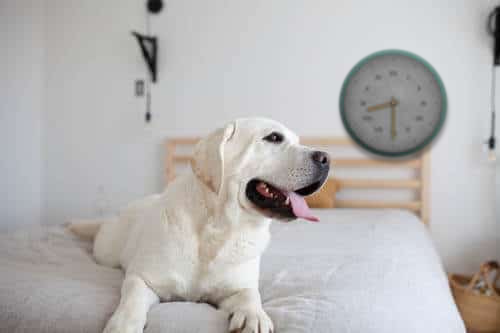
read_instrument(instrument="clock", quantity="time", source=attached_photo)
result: 8:30
